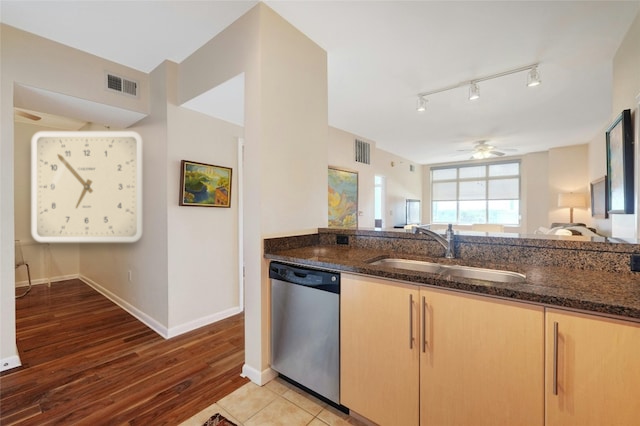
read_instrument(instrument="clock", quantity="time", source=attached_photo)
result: 6:53
